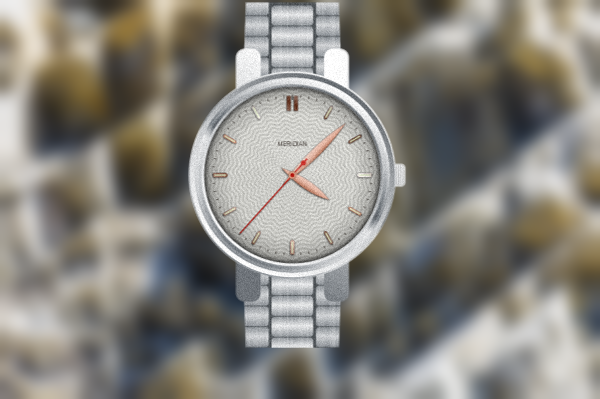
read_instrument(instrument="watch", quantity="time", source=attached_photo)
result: 4:07:37
